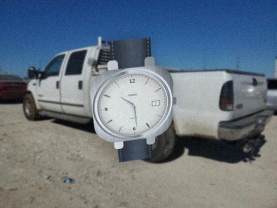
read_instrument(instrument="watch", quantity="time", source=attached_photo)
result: 10:29
